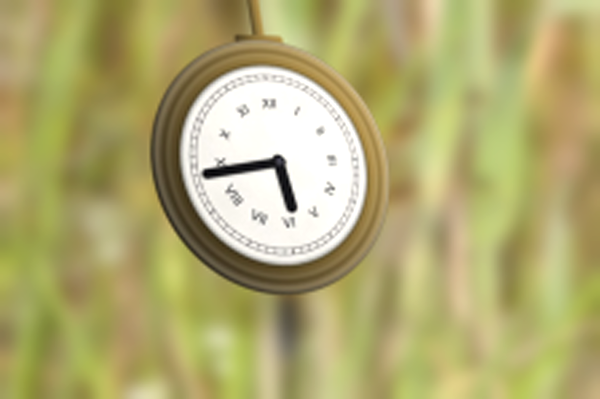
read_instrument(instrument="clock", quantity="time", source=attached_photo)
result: 5:44
